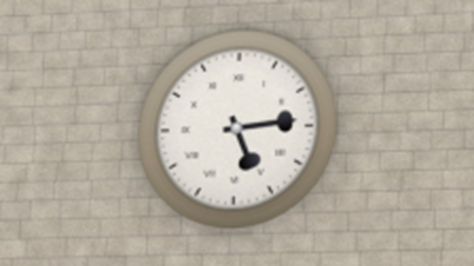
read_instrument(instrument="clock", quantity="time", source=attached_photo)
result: 5:14
